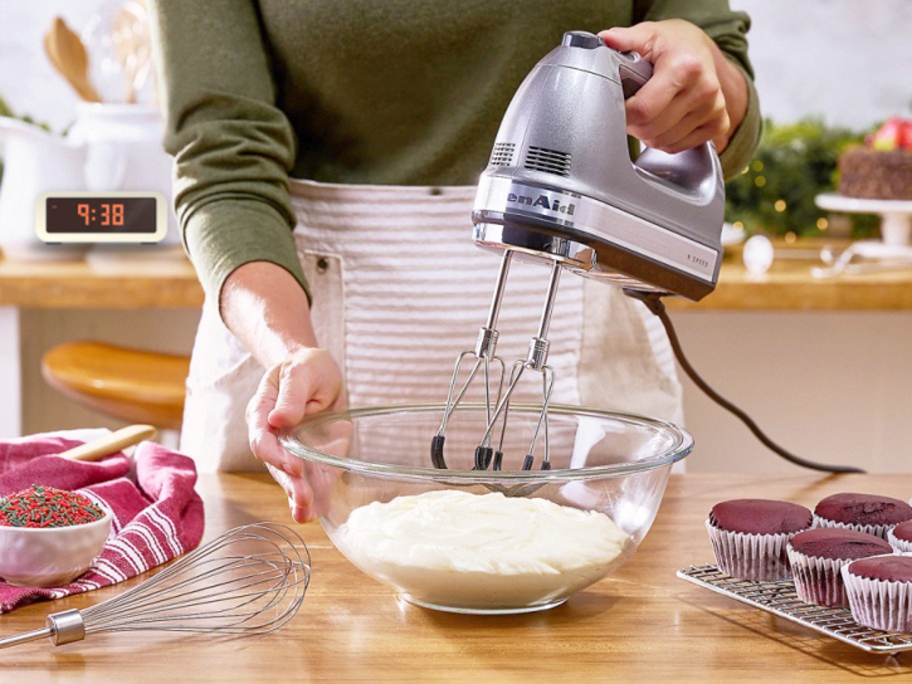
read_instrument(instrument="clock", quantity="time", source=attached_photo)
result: 9:38
